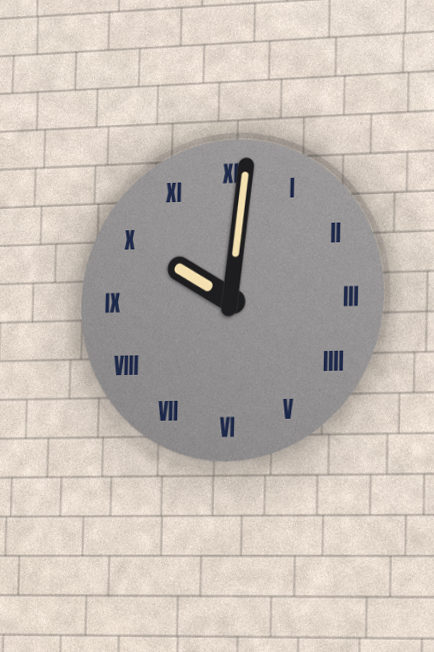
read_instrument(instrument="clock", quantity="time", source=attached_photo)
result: 10:01
